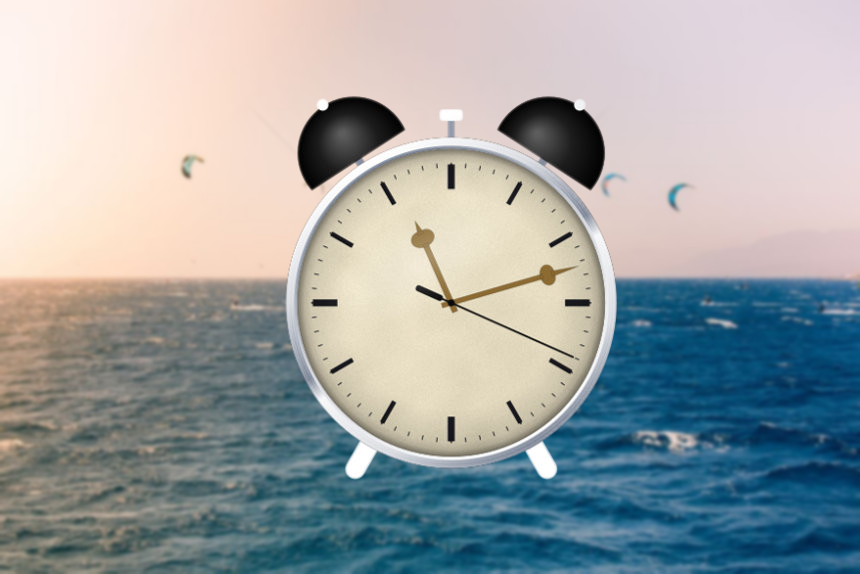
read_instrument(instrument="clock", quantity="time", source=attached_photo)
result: 11:12:19
